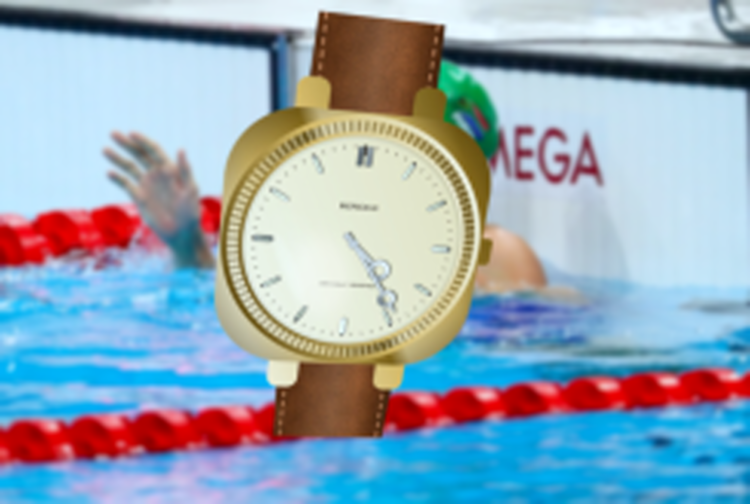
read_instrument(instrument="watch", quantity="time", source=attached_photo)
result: 4:24
